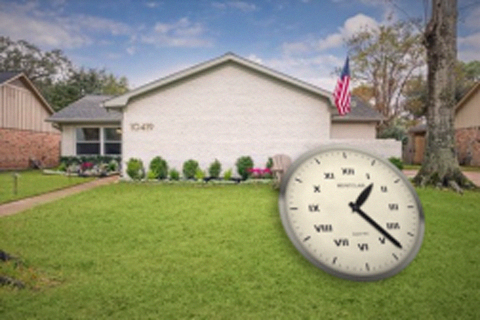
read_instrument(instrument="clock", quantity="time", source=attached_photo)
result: 1:23
